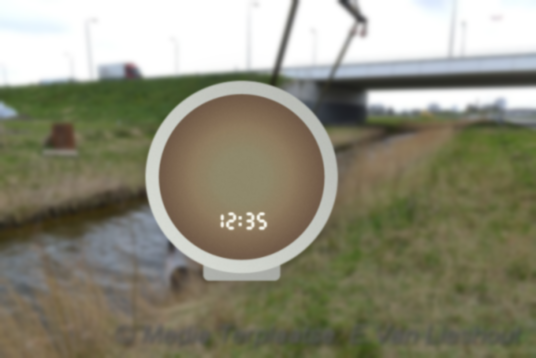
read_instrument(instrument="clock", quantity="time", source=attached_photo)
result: 12:35
